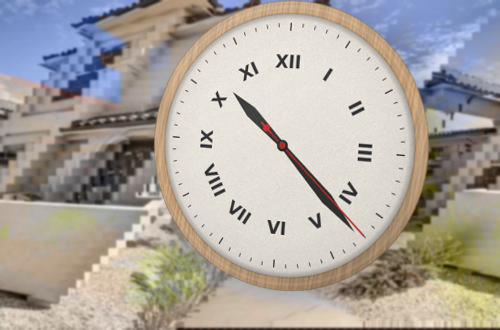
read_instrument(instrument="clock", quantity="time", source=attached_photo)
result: 10:22:22
